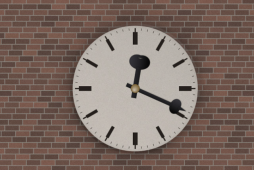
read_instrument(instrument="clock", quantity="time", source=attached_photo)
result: 12:19
